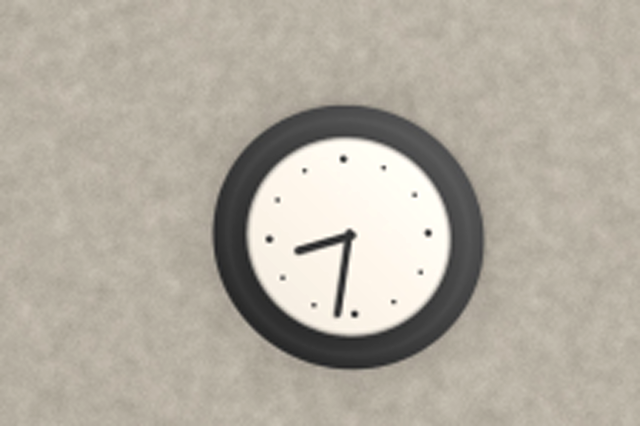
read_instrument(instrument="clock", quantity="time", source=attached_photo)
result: 8:32
